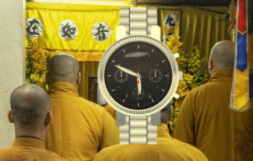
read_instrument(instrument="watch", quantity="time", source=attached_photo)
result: 5:49
